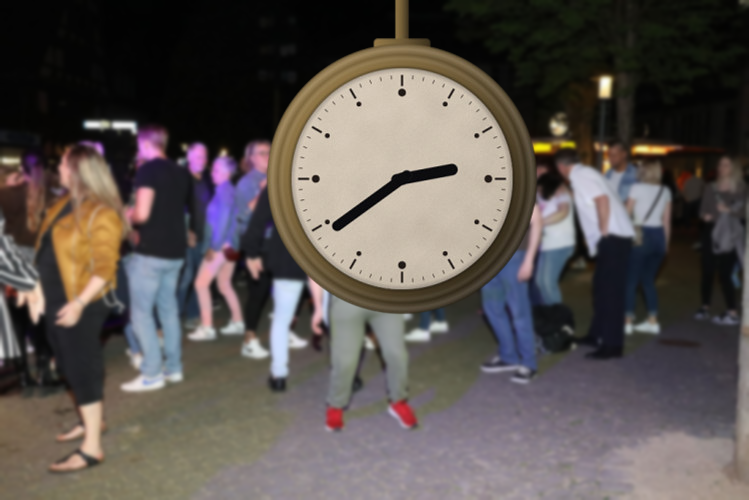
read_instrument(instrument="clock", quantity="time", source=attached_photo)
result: 2:39
